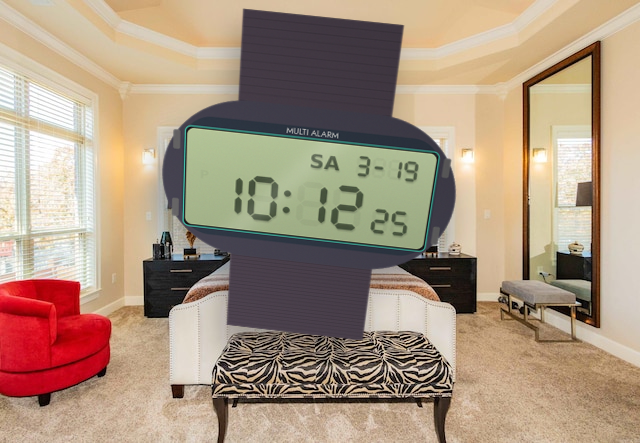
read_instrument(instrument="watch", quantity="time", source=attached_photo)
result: 10:12:25
